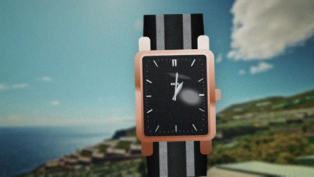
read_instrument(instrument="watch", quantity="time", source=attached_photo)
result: 1:01
